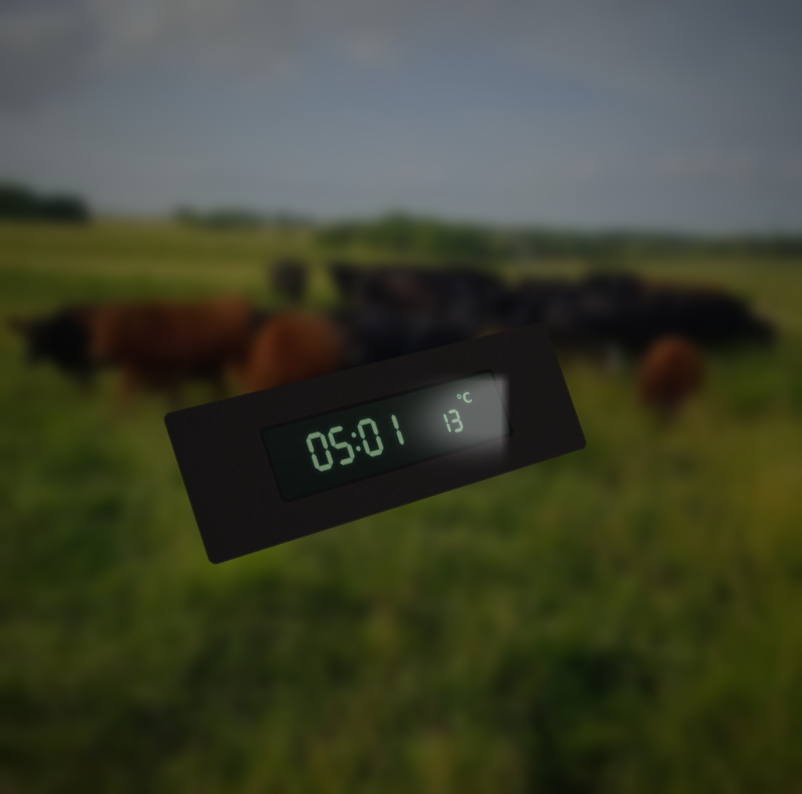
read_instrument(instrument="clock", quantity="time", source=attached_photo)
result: 5:01
